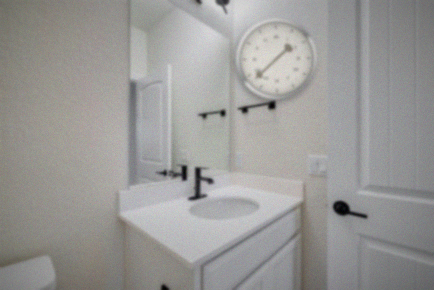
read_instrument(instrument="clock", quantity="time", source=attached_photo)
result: 1:38
